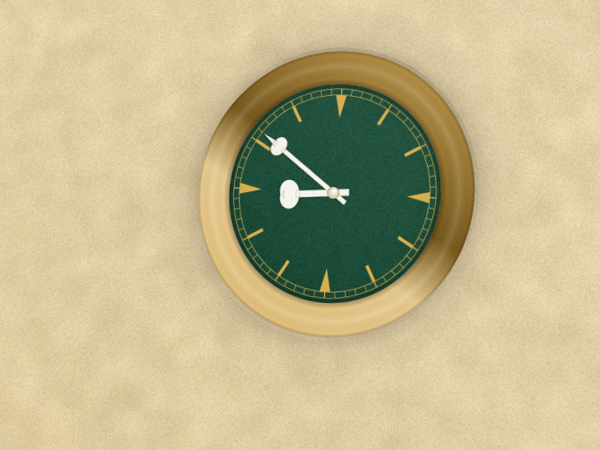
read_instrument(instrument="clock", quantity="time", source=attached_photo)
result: 8:51
